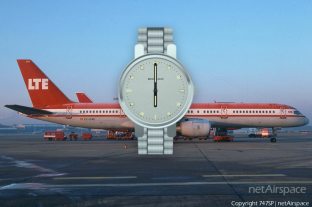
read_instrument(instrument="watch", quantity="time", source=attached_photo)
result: 6:00
